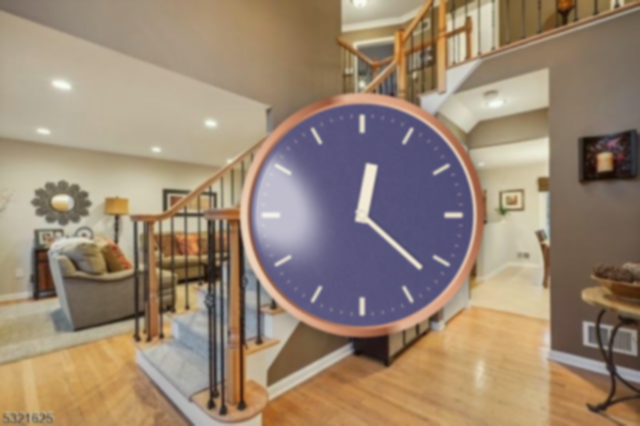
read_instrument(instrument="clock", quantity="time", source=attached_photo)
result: 12:22
